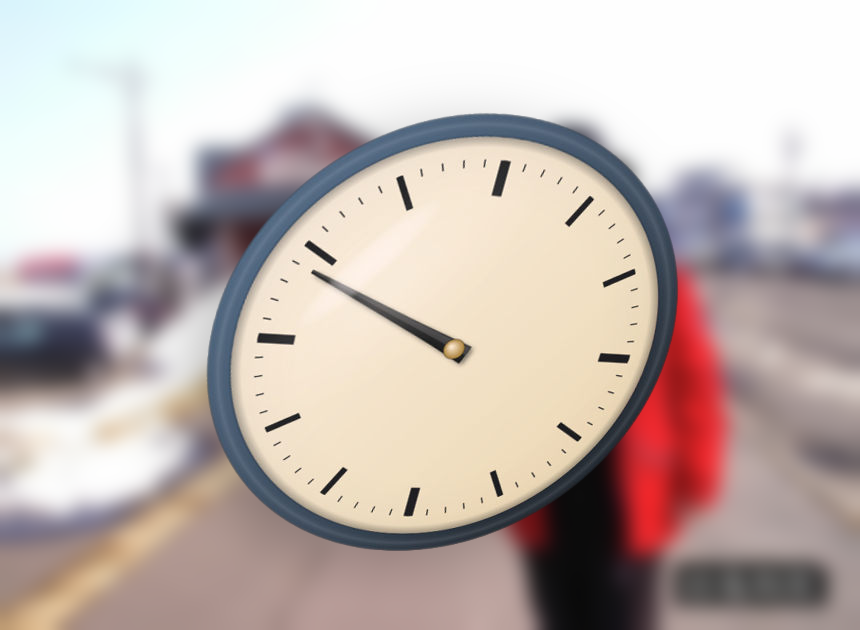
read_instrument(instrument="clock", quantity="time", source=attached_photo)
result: 9:49
